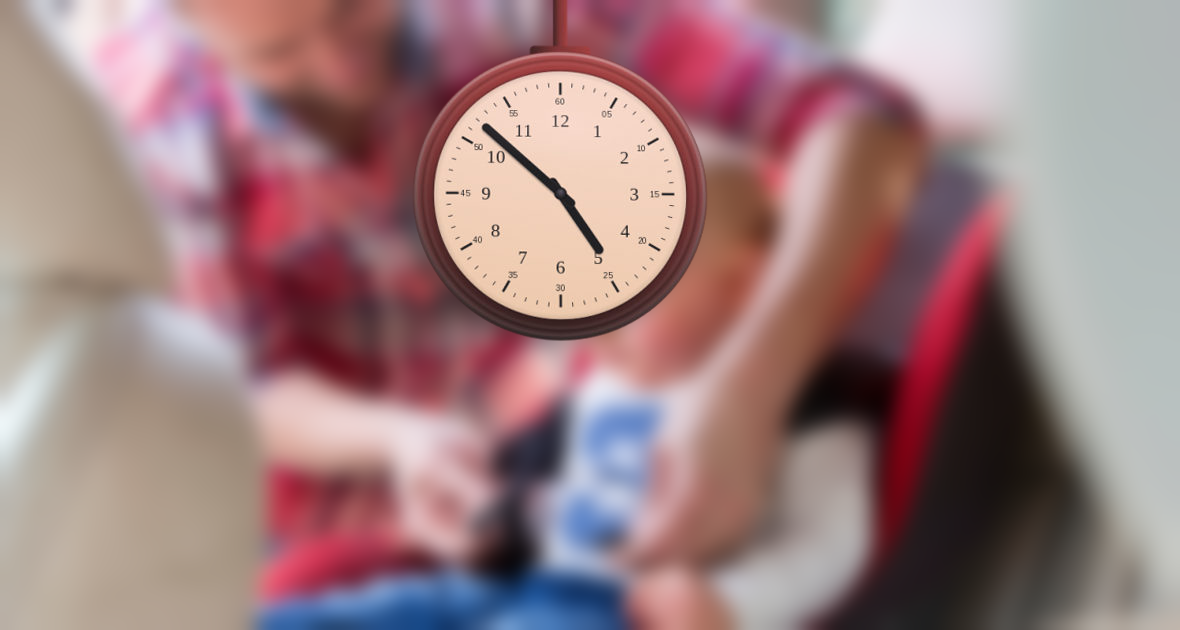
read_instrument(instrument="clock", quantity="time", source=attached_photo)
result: 4:52
